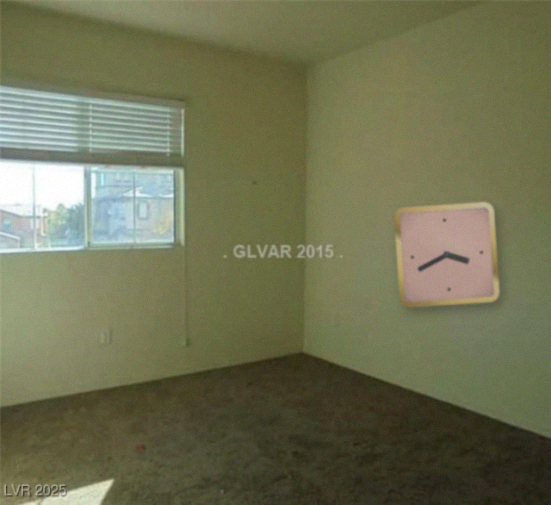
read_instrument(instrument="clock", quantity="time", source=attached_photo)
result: 3:41
